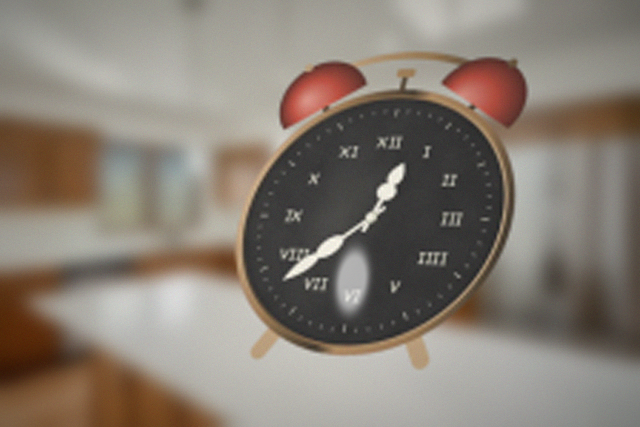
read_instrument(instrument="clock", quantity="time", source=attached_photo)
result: 12:38
